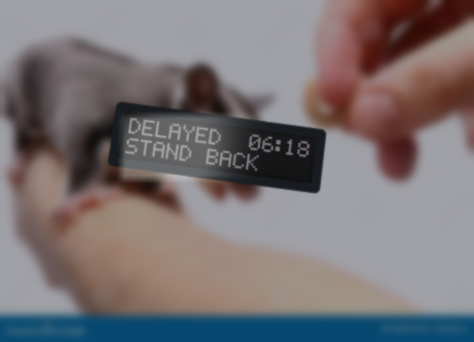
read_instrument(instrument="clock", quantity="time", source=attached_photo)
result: 6:18
